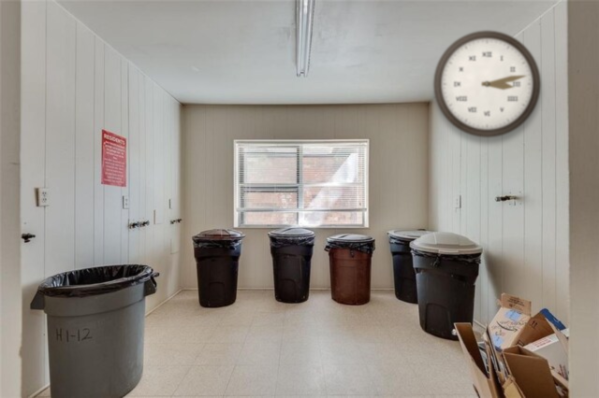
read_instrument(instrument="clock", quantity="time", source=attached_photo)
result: 3:13
